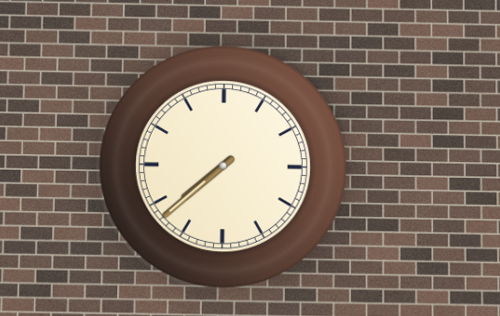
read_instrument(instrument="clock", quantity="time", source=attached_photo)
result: 7:38
